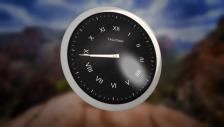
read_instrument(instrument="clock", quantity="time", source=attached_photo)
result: 8:44
